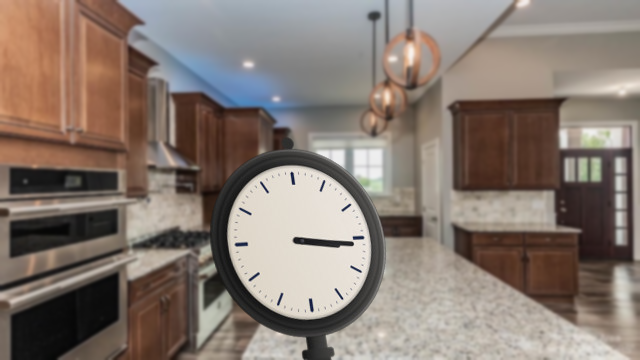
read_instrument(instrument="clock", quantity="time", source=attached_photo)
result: 3:16
